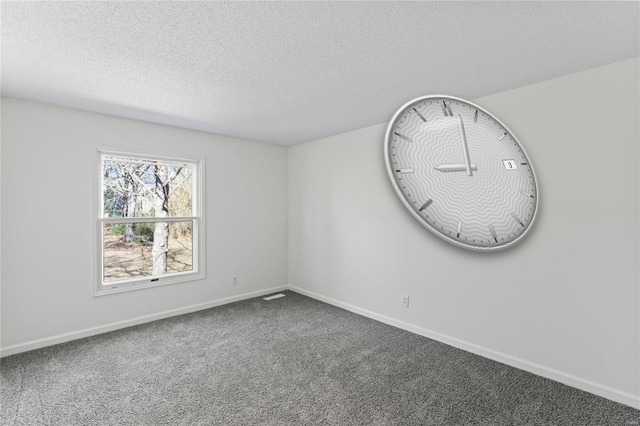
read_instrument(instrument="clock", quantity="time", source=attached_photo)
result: 9:02
